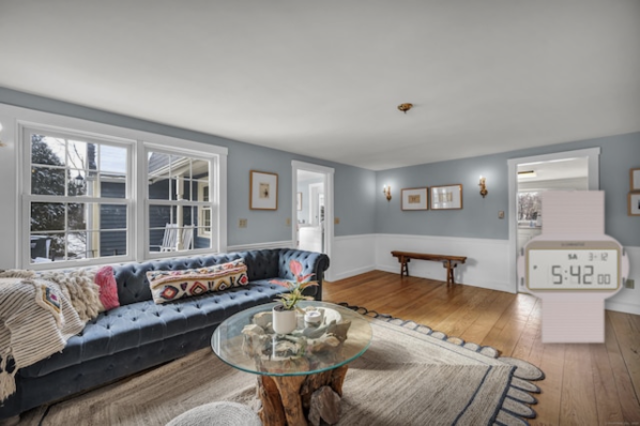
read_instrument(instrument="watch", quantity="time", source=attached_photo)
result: 5:42
